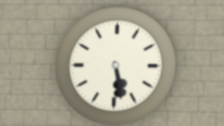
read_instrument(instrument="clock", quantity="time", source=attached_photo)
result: 5:28
